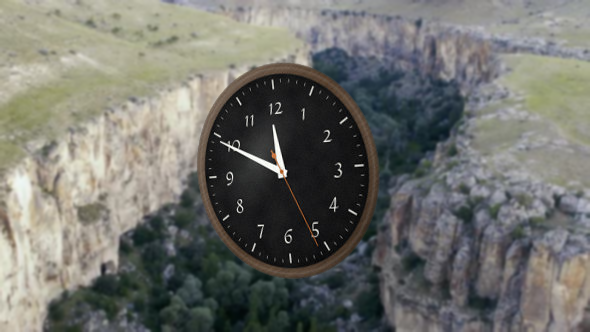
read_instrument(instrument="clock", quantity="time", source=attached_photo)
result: 11:49:26
